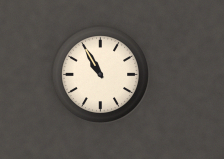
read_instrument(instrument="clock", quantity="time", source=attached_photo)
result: 10:55
